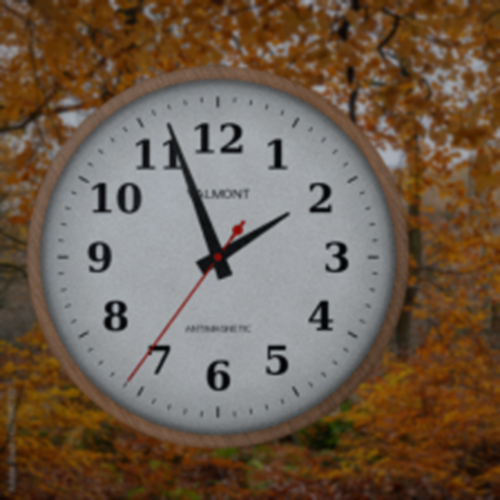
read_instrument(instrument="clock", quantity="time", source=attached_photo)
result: 1:56:36
